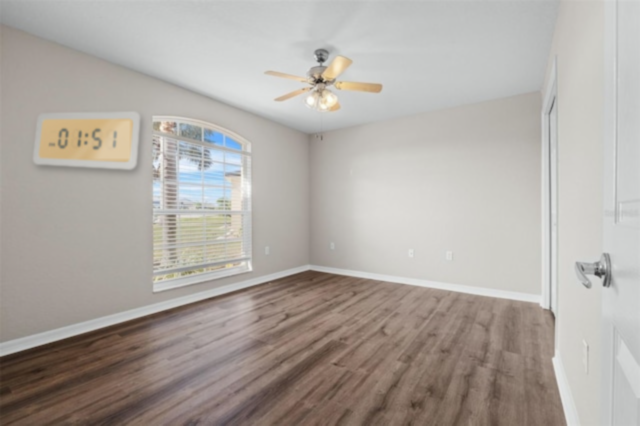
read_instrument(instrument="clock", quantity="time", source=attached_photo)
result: 1:51
